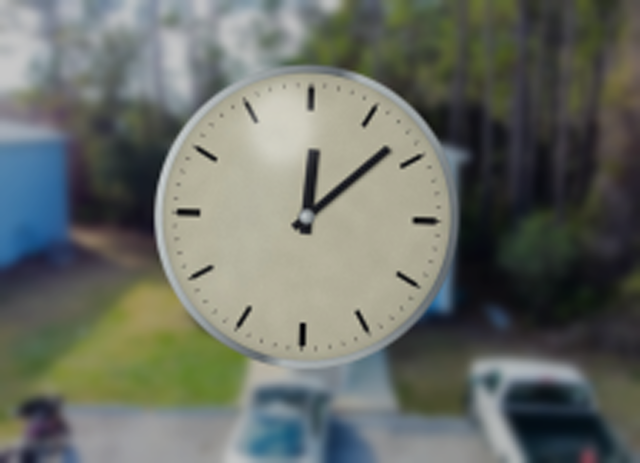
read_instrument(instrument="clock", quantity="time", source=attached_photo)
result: 12:08
